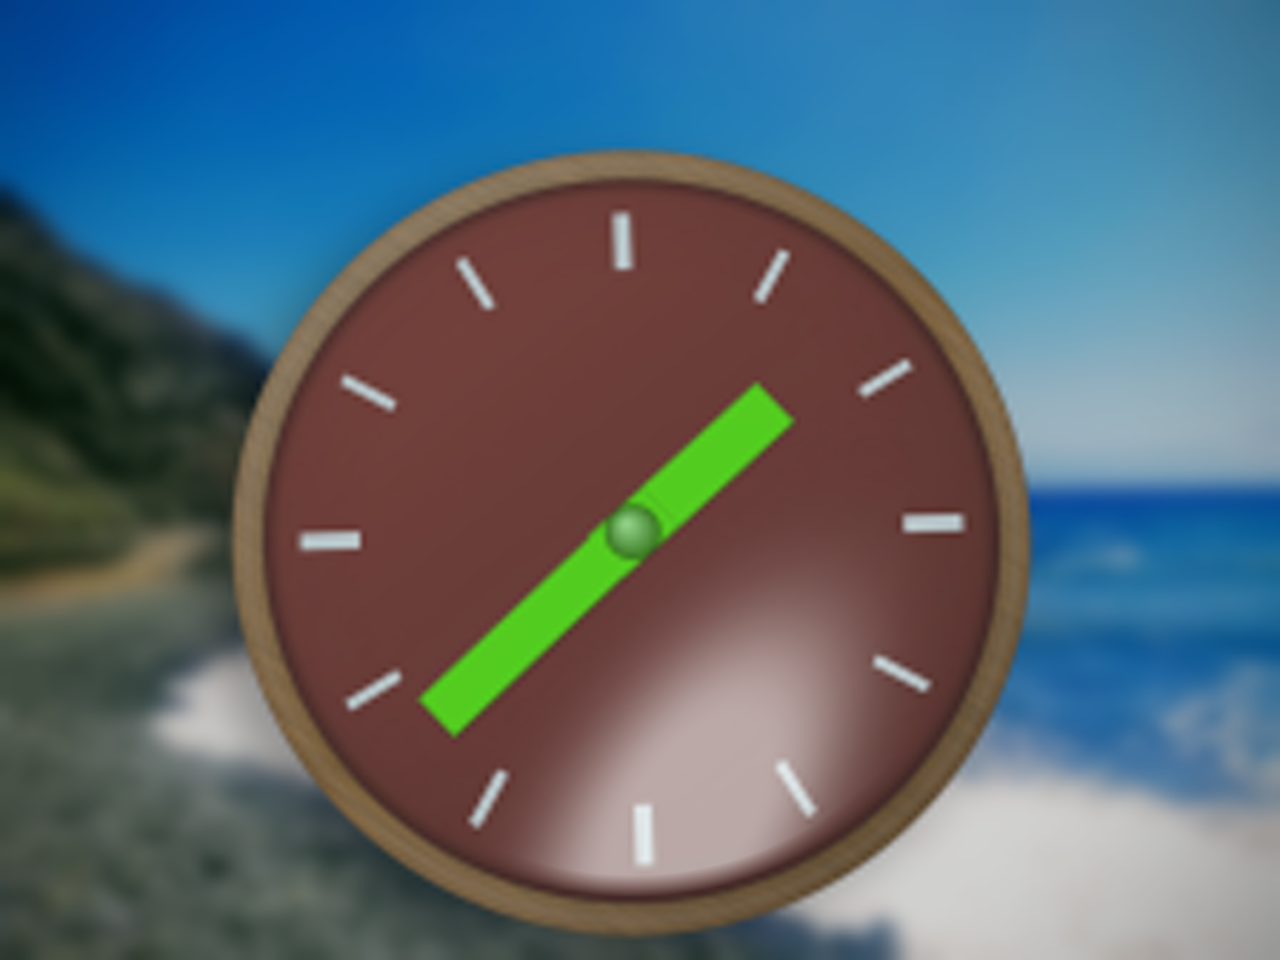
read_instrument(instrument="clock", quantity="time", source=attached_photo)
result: 1:38
